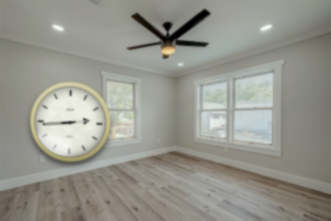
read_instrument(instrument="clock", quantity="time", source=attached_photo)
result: 2:44
